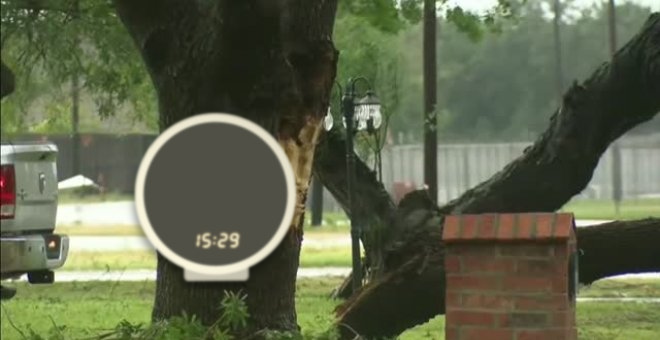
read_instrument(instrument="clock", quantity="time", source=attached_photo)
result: 15:29
